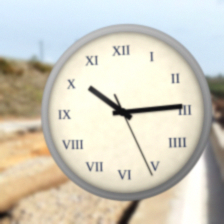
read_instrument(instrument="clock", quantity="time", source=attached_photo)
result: 10:14:26
